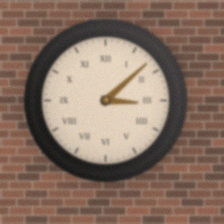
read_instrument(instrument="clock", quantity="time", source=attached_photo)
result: 3:08
